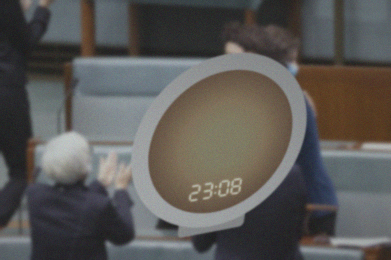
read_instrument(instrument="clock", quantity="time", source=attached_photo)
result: 23:08
